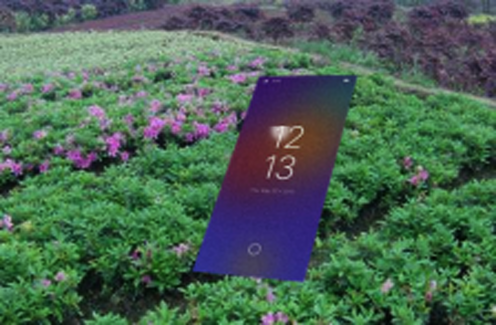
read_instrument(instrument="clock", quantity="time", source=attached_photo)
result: 12:13
